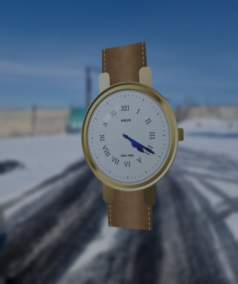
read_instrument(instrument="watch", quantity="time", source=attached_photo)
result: 4:20
